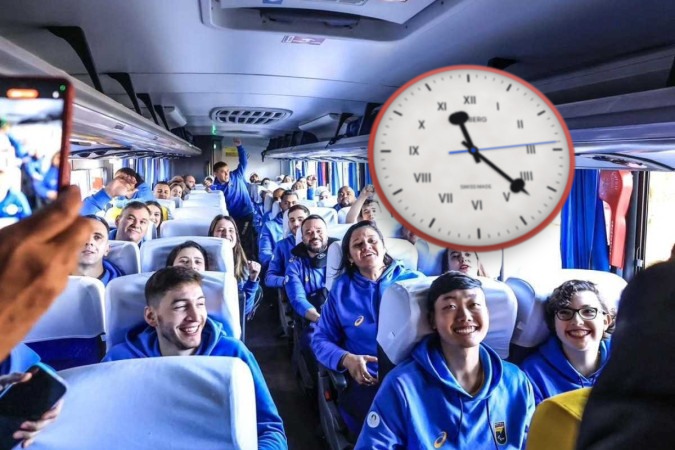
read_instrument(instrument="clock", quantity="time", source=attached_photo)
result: 11:22:14
